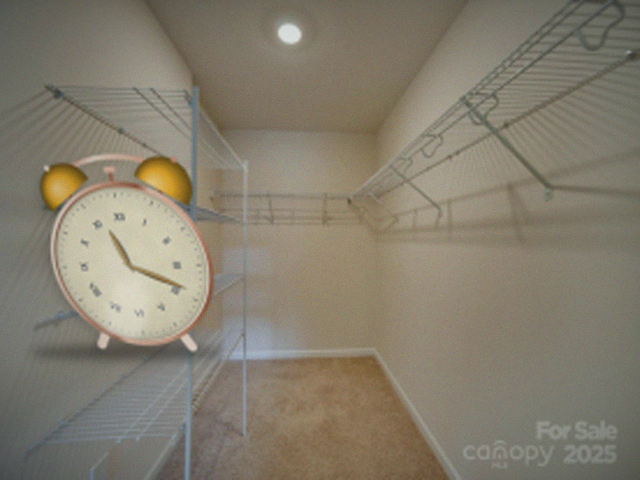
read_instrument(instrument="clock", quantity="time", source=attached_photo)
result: 11:19
